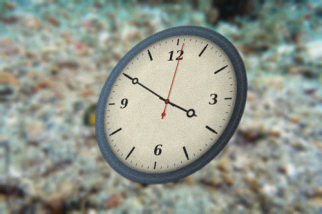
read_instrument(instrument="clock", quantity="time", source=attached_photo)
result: 3:50:01
